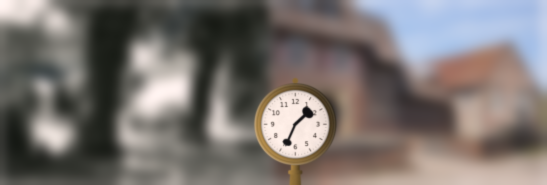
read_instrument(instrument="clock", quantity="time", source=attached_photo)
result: 1:34
